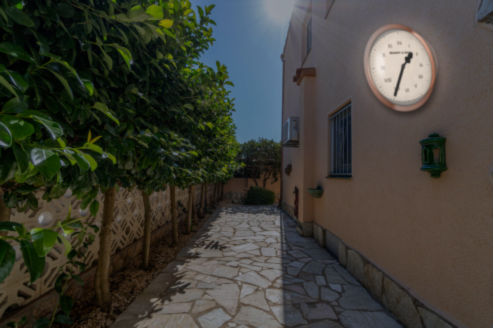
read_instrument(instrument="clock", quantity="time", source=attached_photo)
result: 1:35
